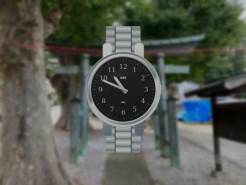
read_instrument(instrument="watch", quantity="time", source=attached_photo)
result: 10:49
